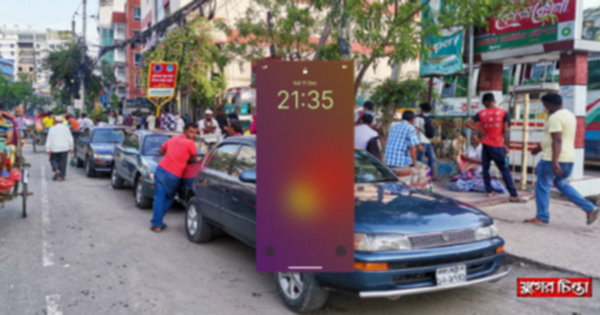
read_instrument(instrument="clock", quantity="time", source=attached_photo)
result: 21:35
